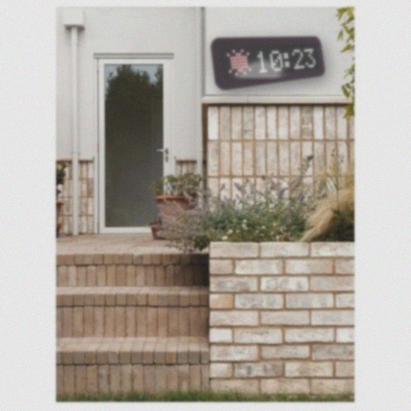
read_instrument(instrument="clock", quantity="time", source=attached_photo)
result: 10:23
